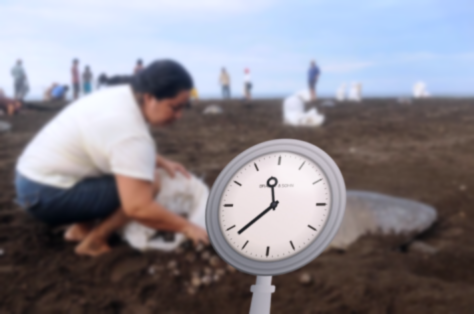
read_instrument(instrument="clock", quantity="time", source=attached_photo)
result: 11:38
